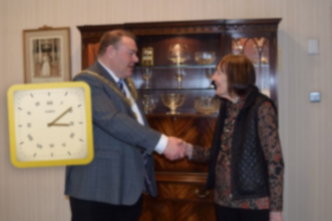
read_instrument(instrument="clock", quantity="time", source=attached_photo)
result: 3:09
